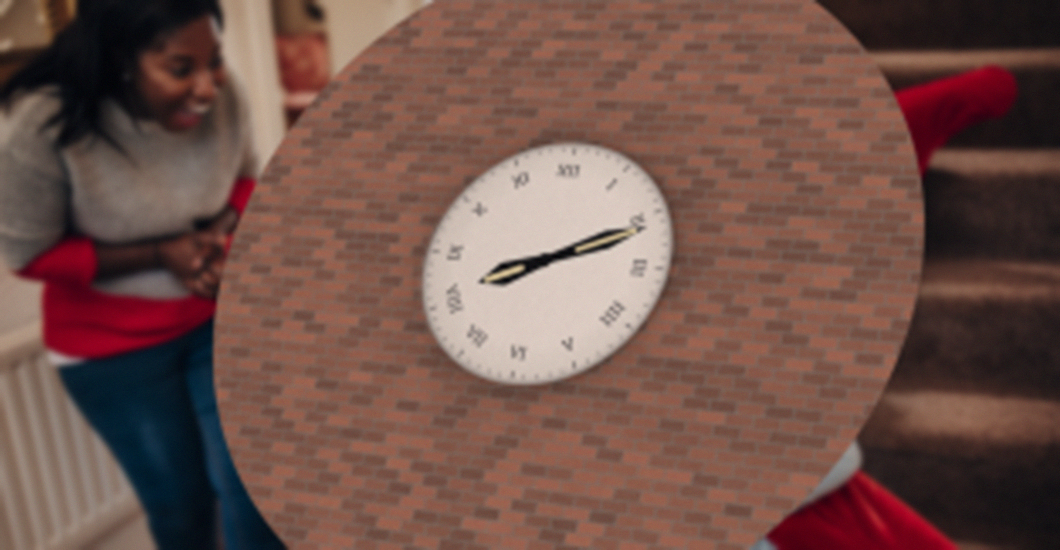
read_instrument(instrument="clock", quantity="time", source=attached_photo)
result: 8:11
